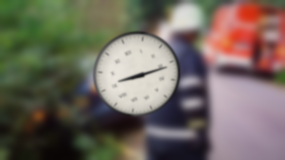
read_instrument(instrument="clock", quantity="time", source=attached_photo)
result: 9:16
